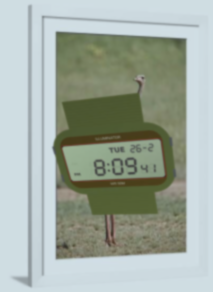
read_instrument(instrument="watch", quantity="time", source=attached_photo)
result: 8:09:41
